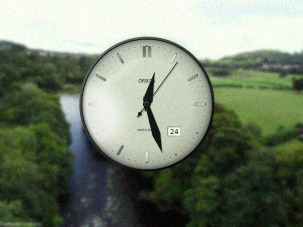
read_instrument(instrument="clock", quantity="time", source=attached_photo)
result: 12:27:06
